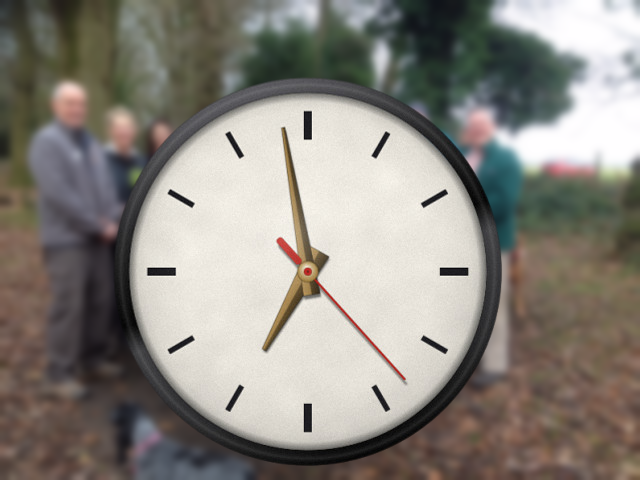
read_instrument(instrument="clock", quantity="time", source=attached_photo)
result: 6:58:23
